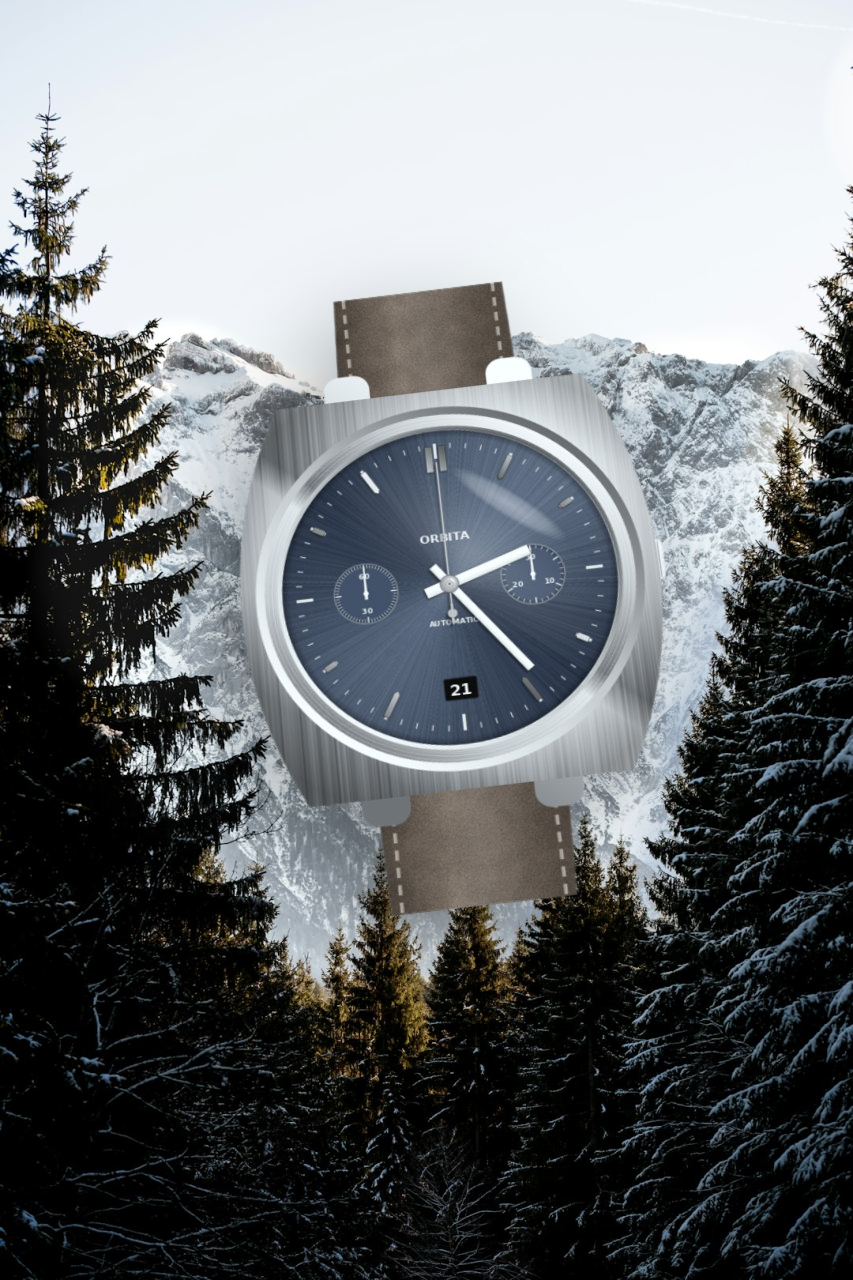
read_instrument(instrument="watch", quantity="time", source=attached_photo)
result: 2:24
